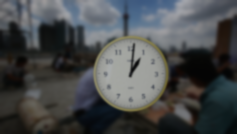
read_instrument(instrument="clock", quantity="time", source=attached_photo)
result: 1:01
